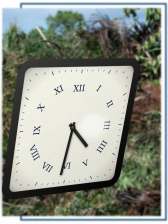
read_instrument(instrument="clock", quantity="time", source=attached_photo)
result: 4:31
